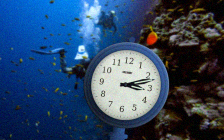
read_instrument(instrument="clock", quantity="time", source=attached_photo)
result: 3:12
